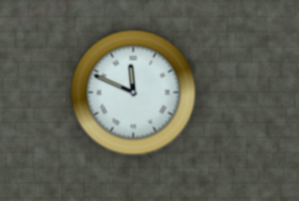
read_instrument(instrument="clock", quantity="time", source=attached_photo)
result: 11:49
